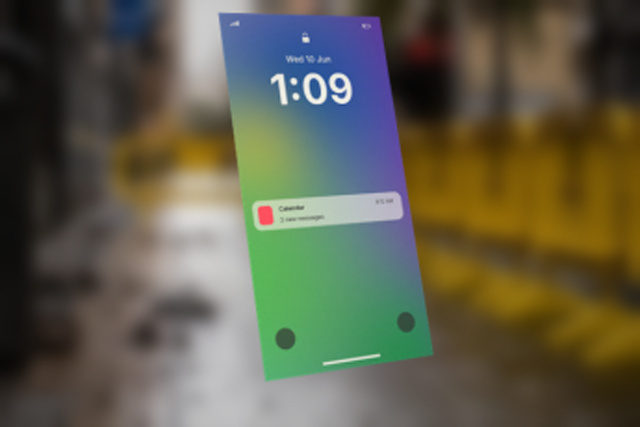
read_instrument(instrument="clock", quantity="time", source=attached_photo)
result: 1:09
